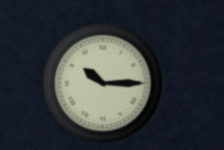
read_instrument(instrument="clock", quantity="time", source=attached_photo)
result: 10:15
